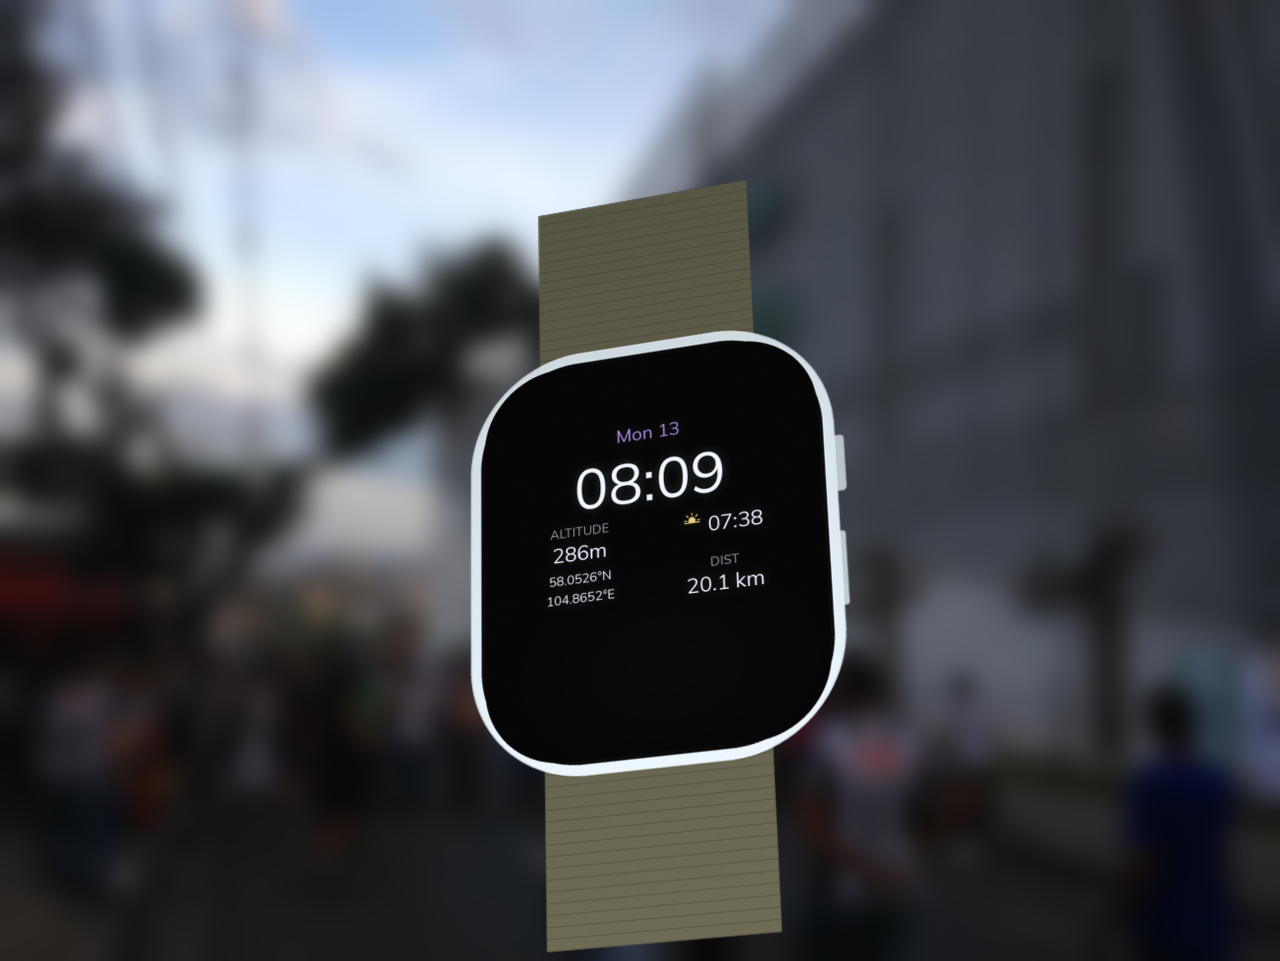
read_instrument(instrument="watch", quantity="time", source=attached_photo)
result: 8:09
